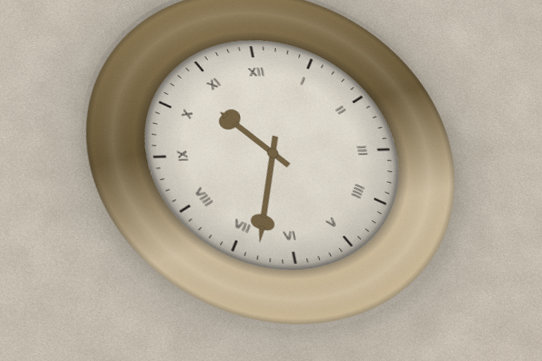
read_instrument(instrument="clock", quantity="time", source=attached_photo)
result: 10:33
